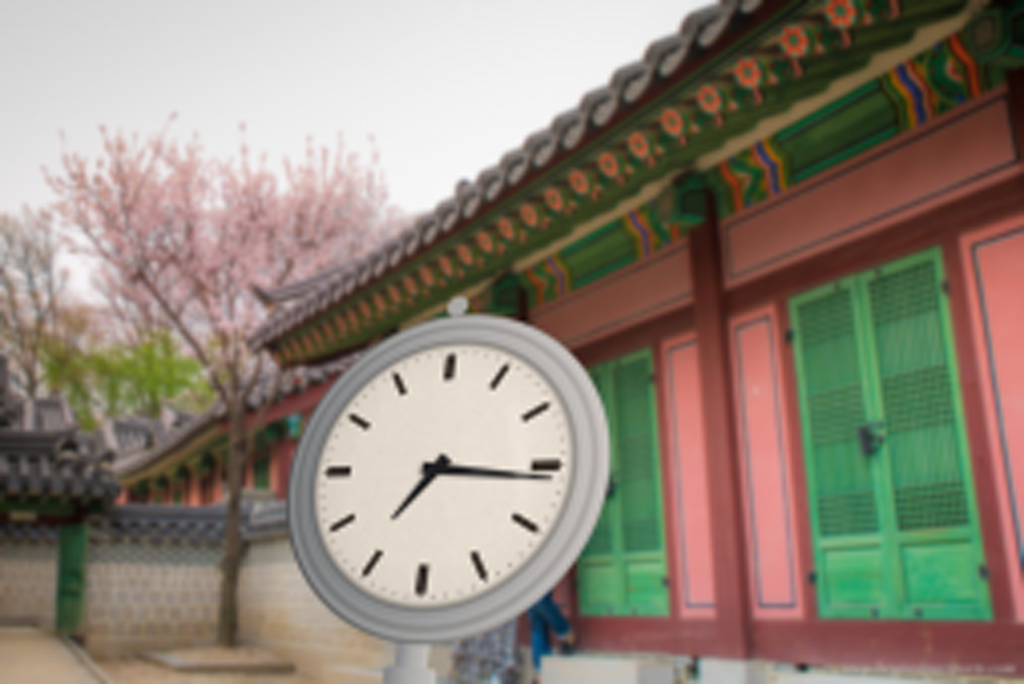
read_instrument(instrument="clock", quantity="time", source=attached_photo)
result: 7:16
